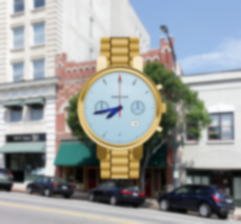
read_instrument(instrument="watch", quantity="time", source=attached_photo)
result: 7:43
